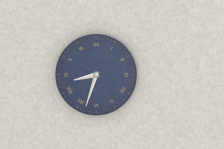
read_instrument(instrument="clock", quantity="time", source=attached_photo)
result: 8:33
